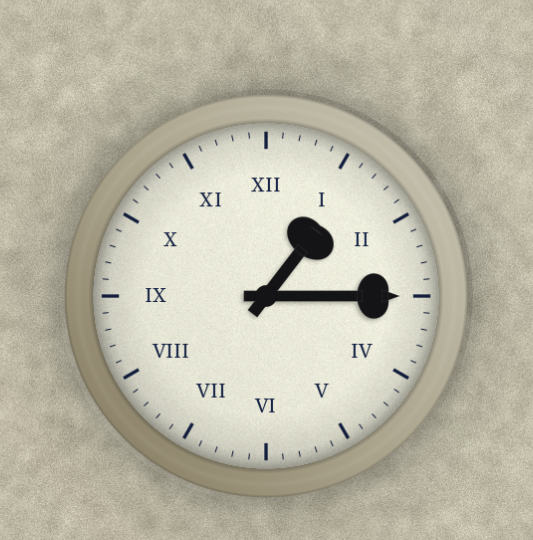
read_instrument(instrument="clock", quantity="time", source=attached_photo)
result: 1:15
